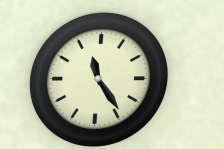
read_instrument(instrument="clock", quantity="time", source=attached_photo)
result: 11:24
